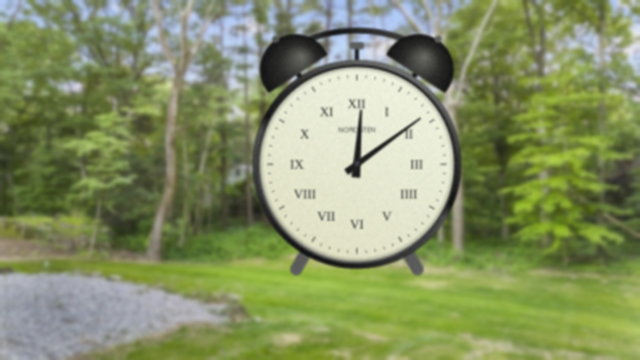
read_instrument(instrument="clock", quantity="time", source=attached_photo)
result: 12:09
